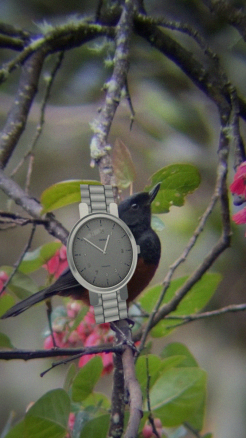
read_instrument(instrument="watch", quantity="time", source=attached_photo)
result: 12:51
